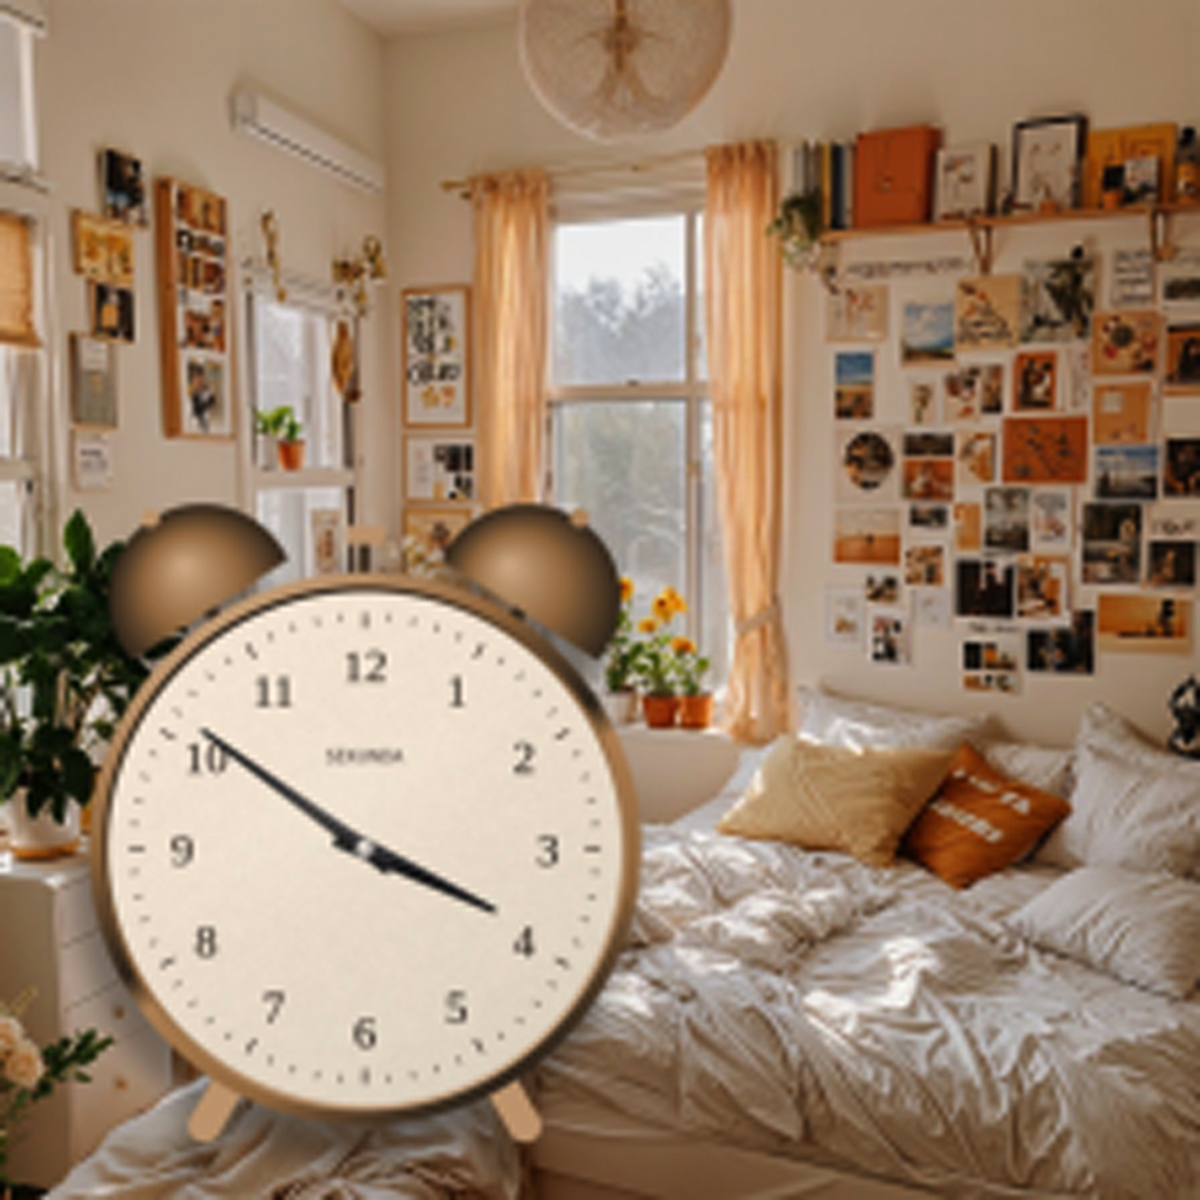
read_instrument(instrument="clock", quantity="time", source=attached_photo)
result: 3:51
